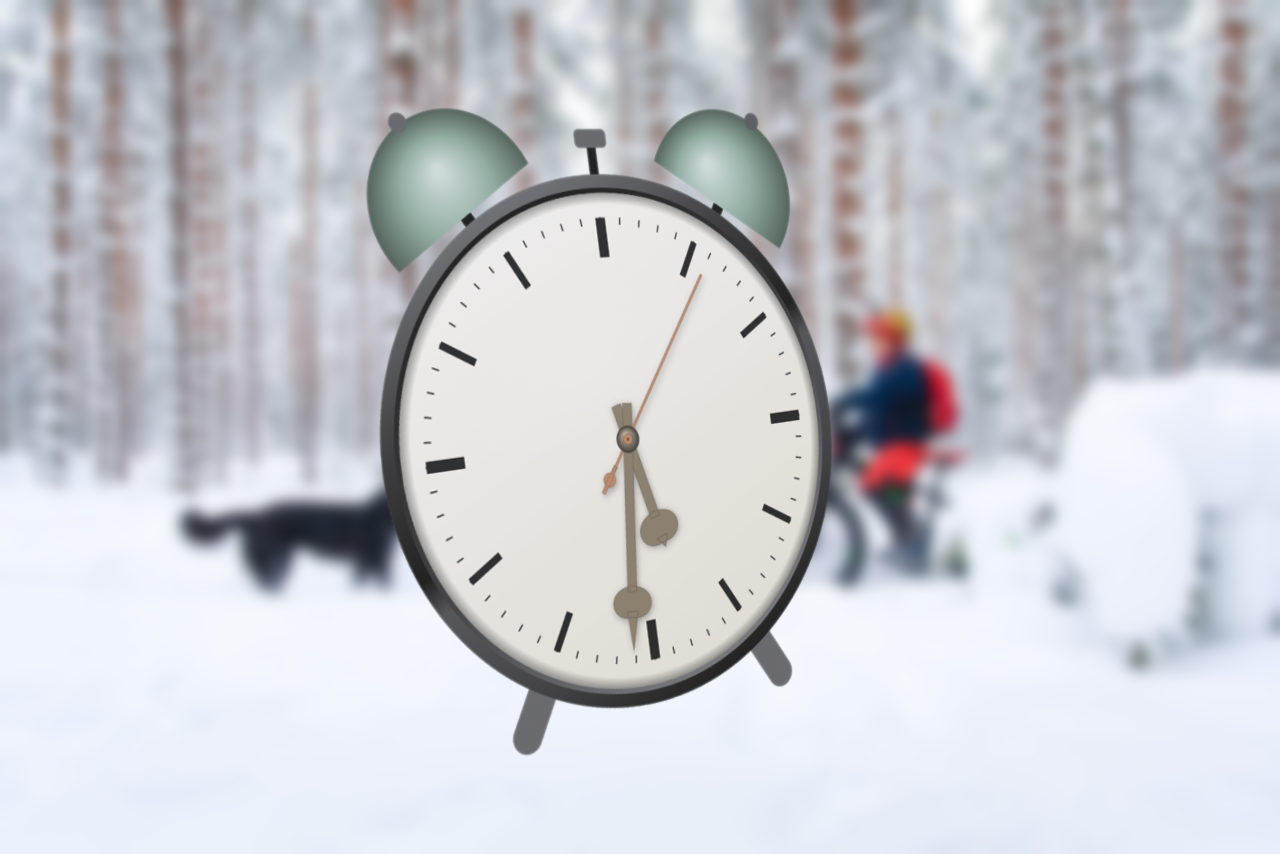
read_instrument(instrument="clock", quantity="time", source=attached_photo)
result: 5:31:06
